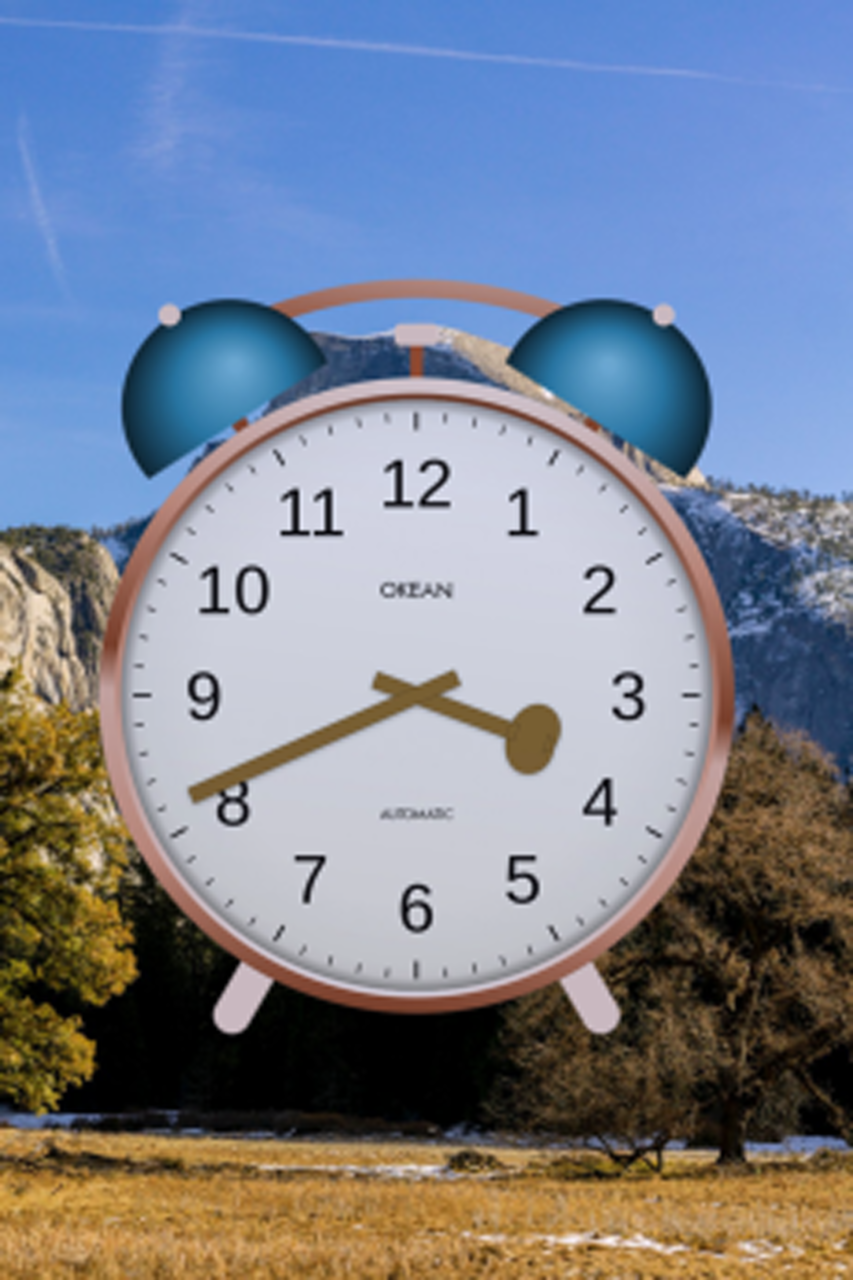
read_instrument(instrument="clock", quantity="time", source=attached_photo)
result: 3:41
